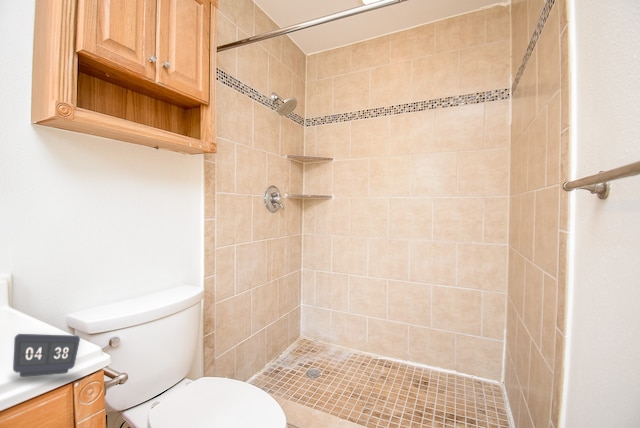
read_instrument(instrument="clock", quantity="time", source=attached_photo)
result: 4:38
